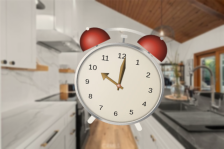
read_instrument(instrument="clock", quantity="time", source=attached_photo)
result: 10:01
